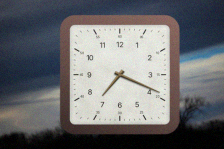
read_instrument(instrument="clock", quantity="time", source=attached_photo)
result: 7:19
